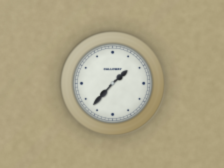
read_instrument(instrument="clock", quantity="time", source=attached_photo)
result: 1:37
